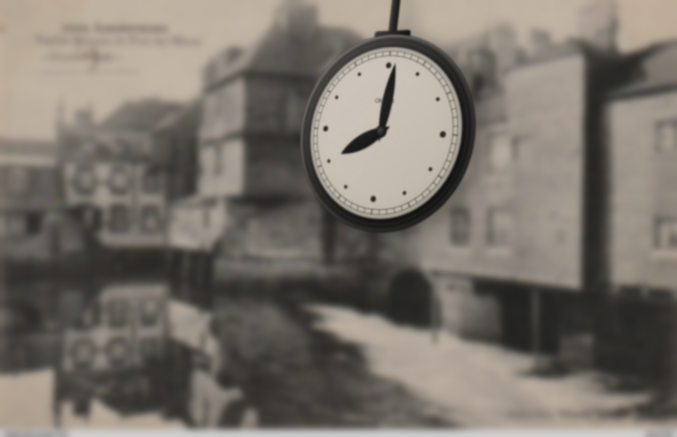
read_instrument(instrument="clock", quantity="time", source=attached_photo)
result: 8:01
